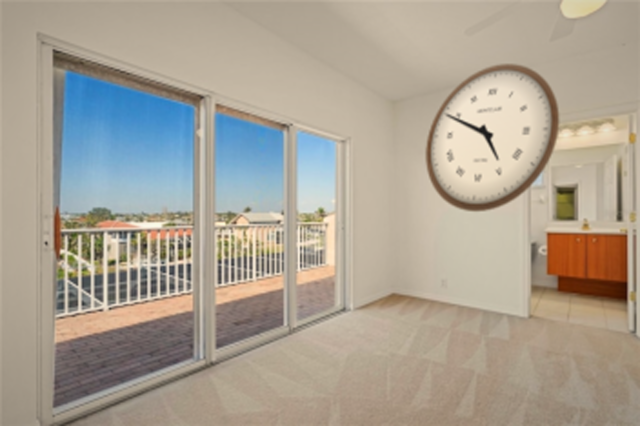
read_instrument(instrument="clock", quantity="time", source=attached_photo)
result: 4:49
